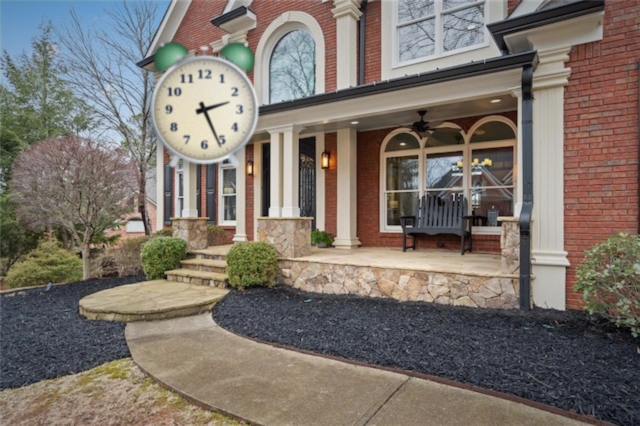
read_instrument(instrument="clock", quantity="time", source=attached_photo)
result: 2:26
